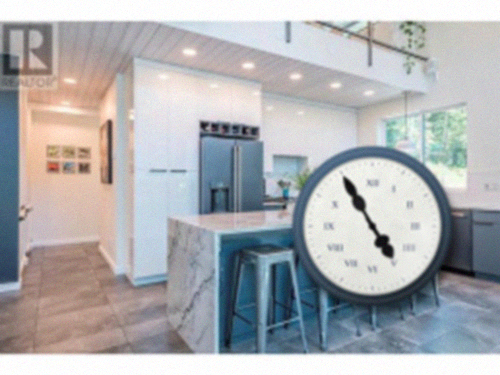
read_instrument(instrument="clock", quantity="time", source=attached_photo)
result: 4:55
